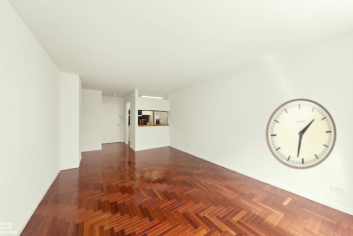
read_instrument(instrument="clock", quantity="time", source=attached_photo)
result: 1:32
